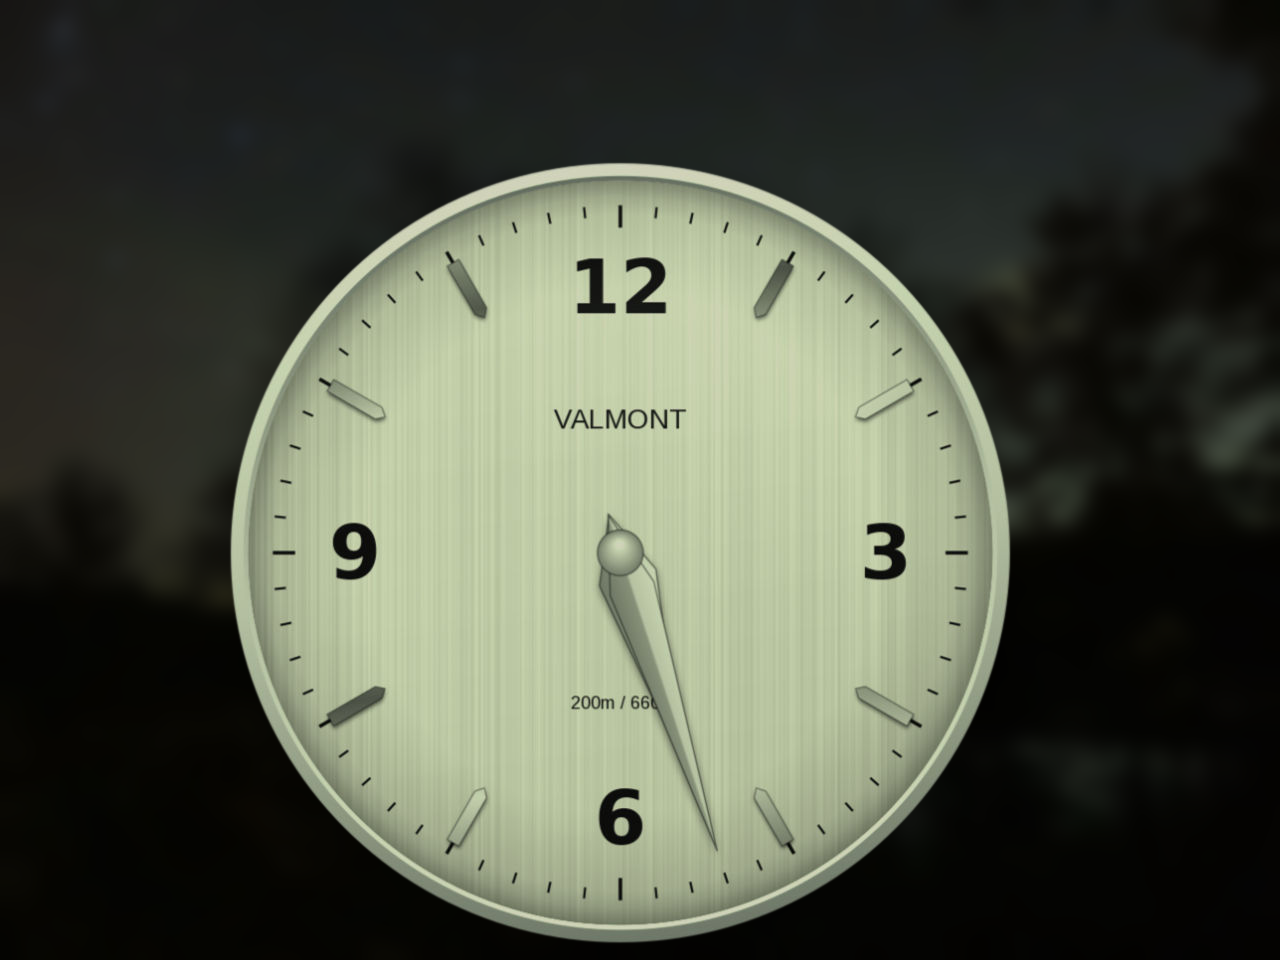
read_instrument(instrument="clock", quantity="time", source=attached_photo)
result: 5:27
